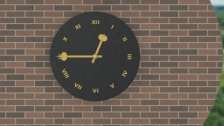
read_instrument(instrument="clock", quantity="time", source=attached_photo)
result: 12:45
